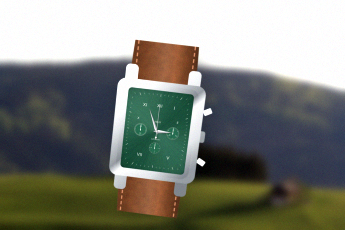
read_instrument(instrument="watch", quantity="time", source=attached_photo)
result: 2:56
